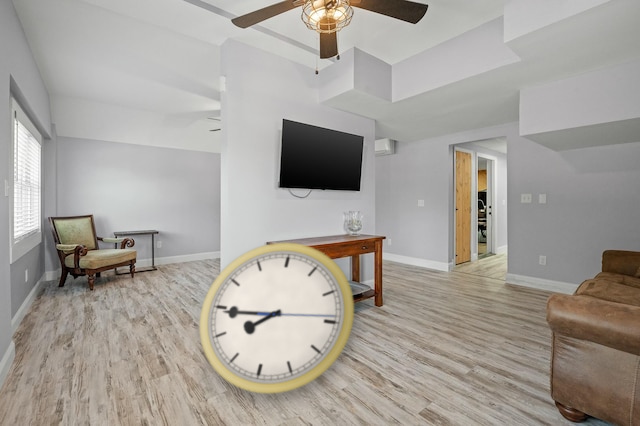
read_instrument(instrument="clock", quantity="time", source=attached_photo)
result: 7:44:14
